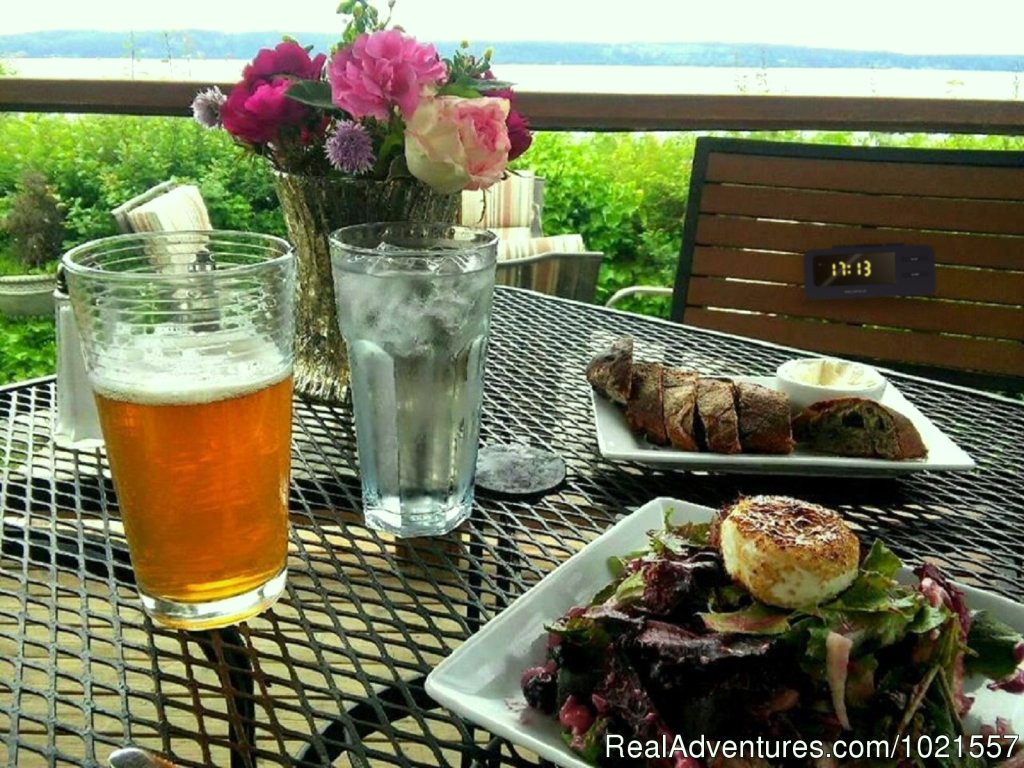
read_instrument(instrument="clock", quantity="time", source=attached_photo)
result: 17:13
